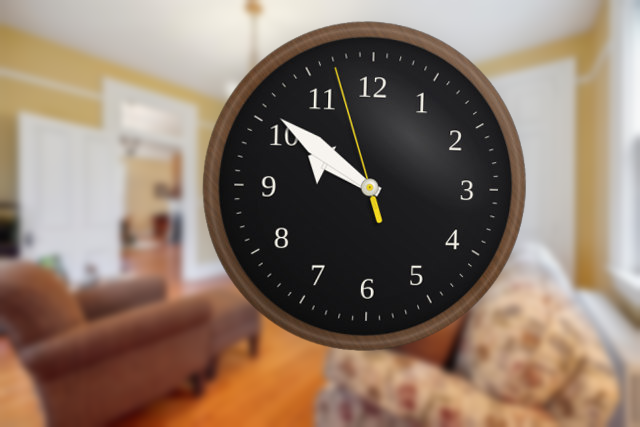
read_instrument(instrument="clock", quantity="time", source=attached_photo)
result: 9:50:57
